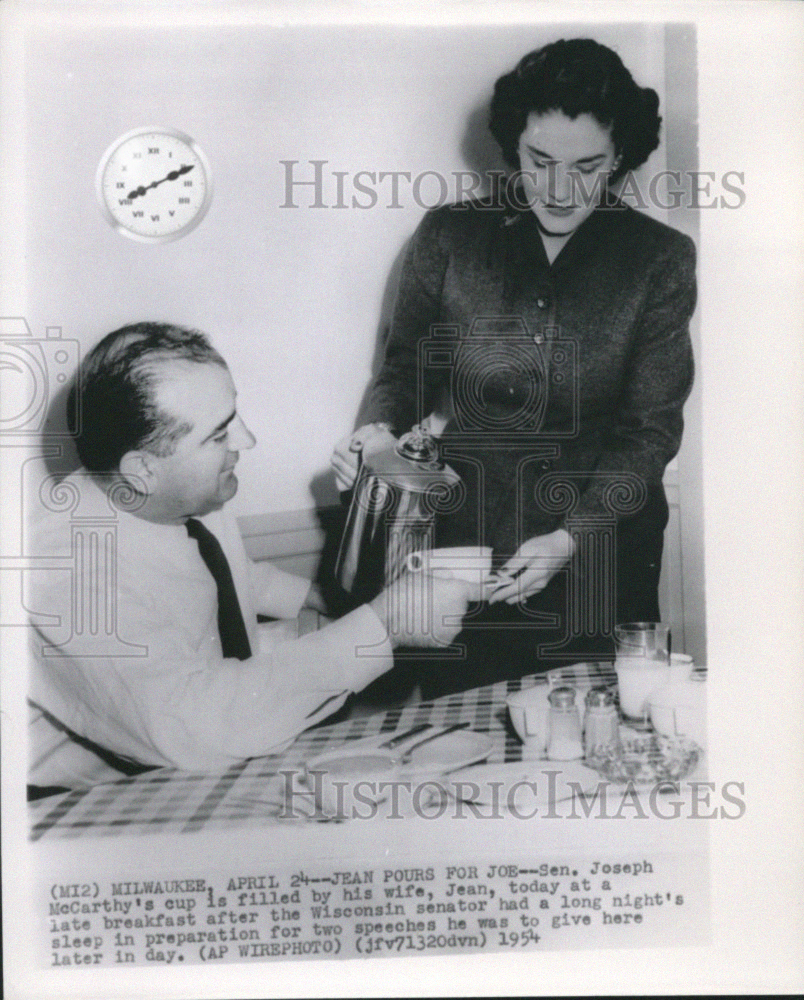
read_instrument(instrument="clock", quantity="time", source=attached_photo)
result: 8:11
